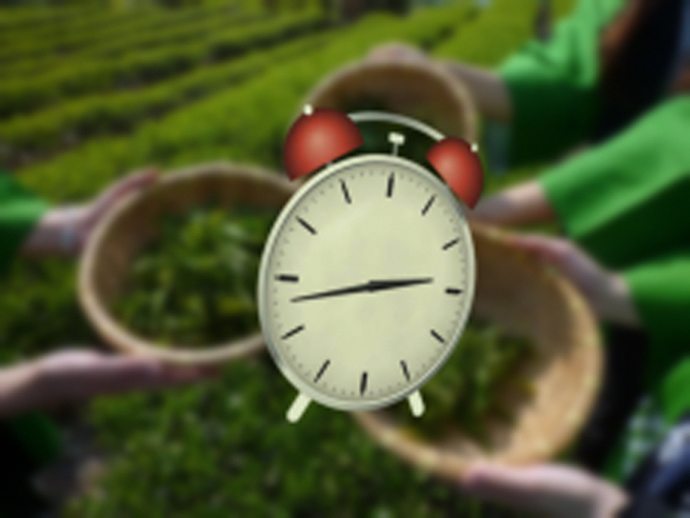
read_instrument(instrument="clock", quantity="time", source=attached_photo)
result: 2:43
